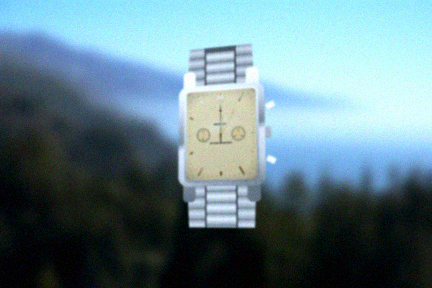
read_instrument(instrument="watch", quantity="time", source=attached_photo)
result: 12:05
